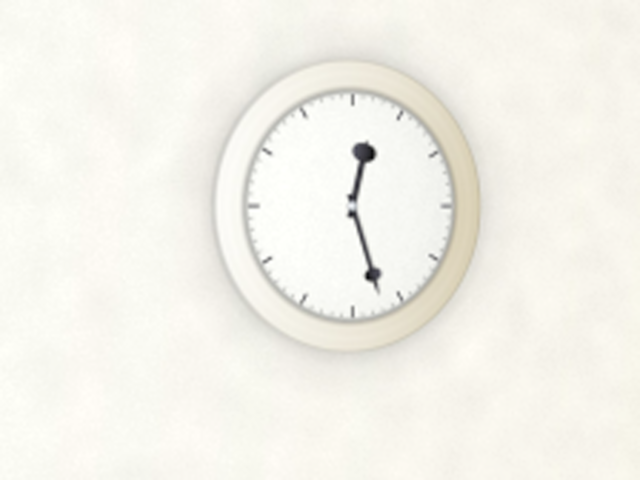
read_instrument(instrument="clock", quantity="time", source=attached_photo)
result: 12:27
